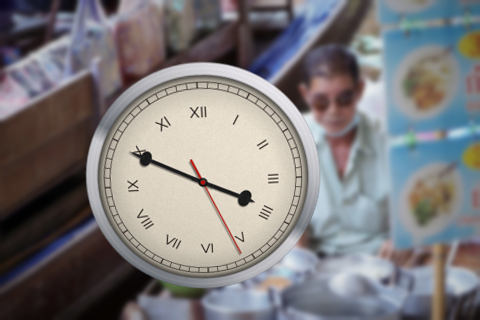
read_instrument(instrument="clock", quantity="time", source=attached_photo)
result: 3:49:26
